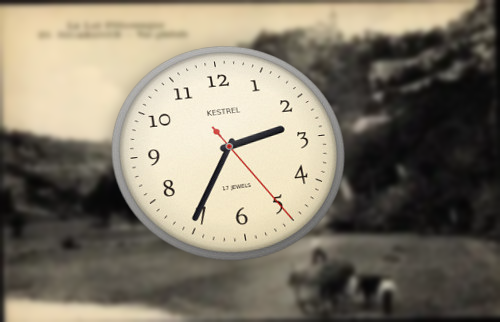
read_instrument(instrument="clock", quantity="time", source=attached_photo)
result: 2:35:25
